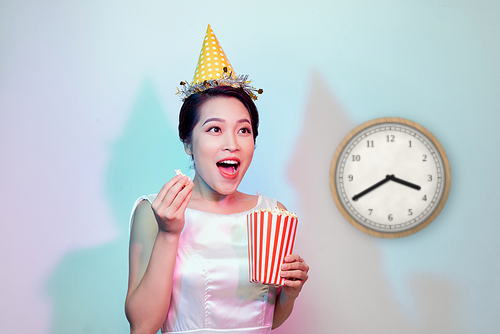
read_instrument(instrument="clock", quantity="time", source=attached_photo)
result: 3:40
